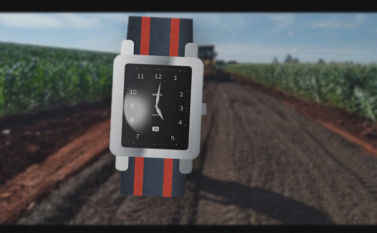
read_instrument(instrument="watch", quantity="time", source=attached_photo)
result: 5:01
